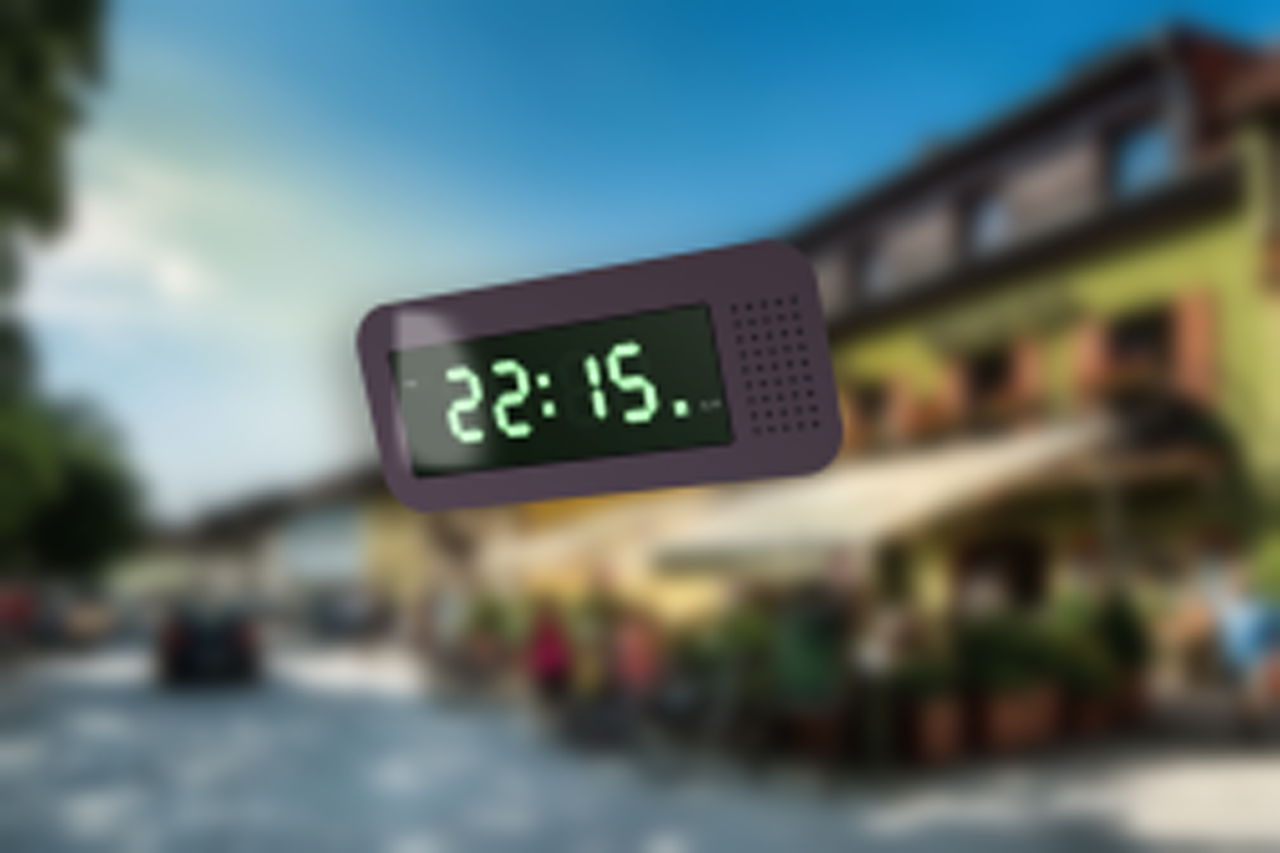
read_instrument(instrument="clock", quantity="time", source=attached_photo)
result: 22:15
